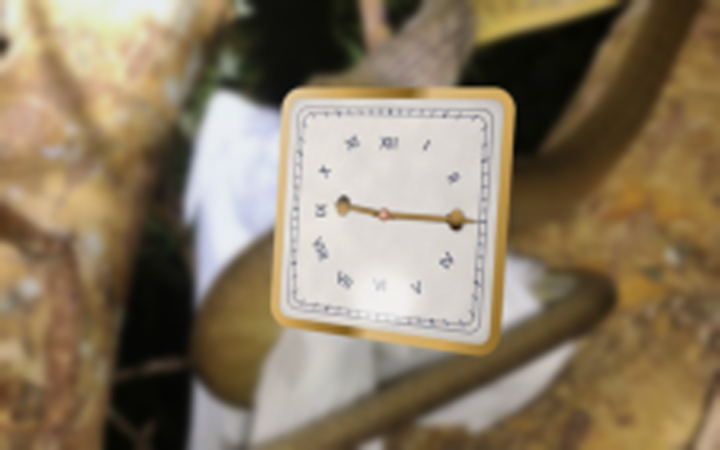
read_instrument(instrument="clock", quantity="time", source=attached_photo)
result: 9:15
